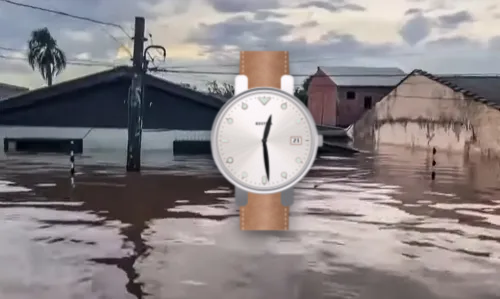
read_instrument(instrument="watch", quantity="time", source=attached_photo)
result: 12:29
